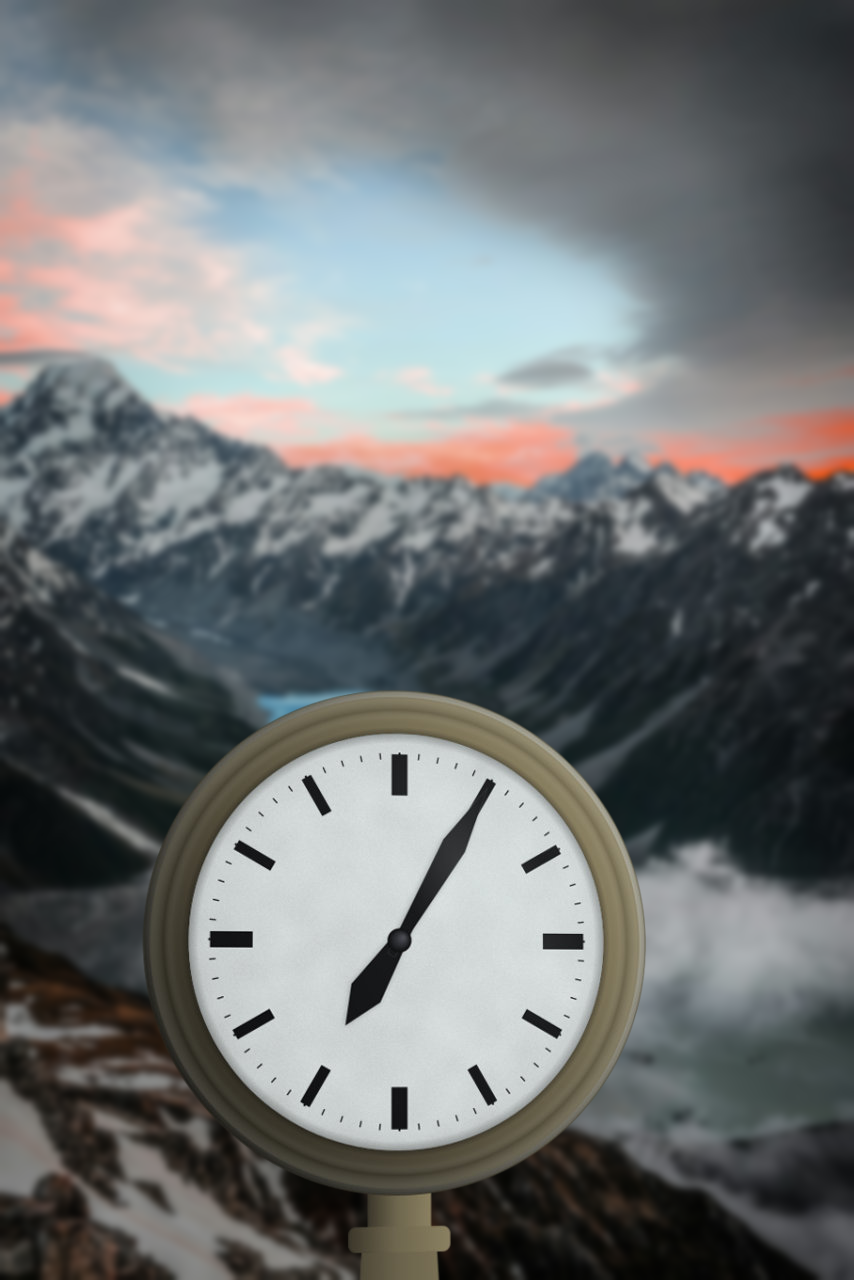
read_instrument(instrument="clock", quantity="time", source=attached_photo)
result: 7:05
